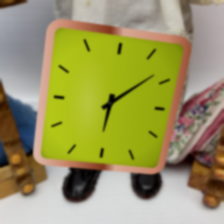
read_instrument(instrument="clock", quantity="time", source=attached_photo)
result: 6:08
